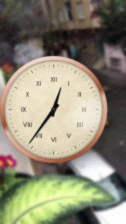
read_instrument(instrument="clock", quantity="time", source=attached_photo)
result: 12:36
